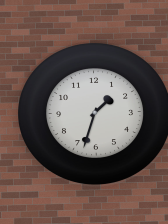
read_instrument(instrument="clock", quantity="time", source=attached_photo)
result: 1:33
